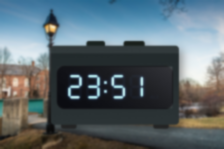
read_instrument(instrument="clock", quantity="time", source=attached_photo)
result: 23:51
